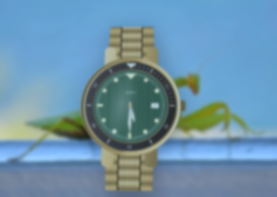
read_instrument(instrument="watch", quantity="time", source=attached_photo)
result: 5:30
